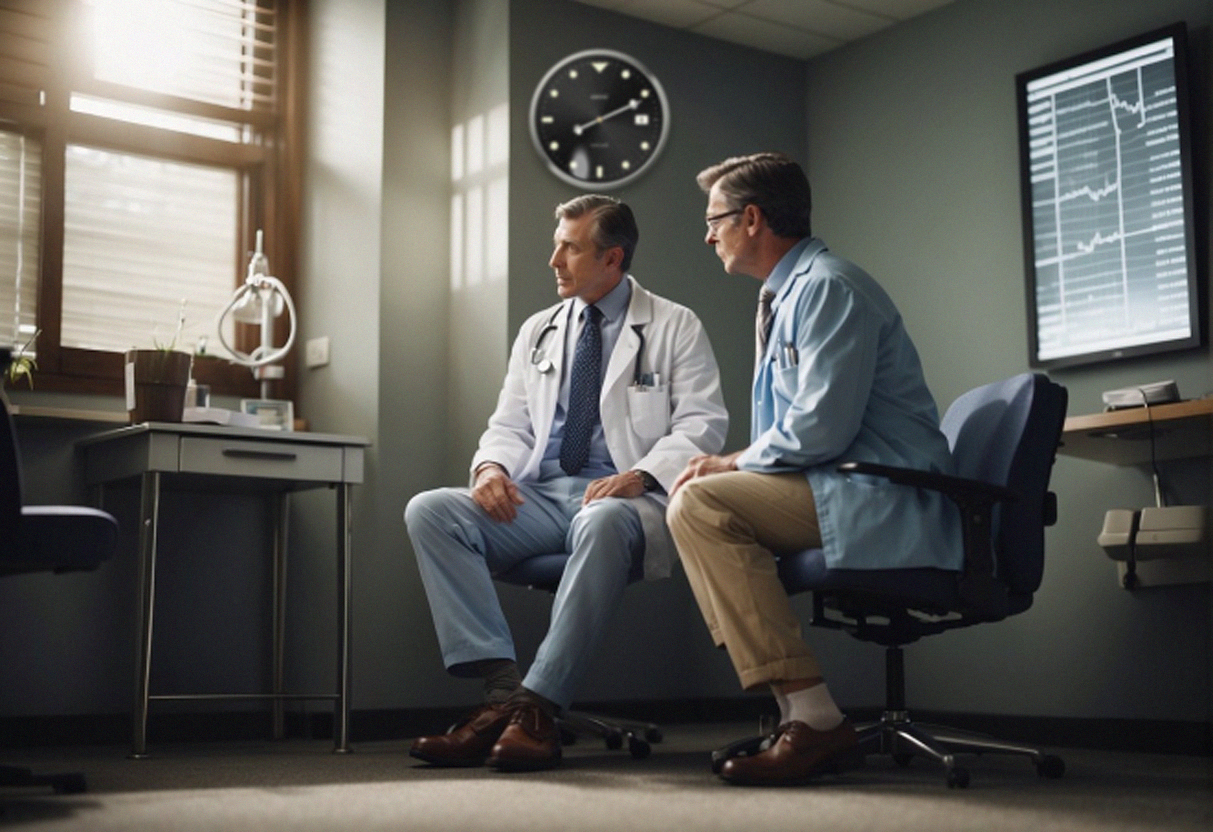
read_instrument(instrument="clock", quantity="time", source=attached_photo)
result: 8:11
